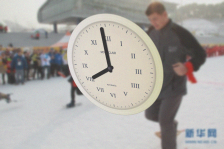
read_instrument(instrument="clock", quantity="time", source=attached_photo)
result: 7:59
